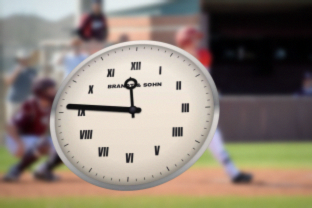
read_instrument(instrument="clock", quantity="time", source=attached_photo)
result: 11:46
